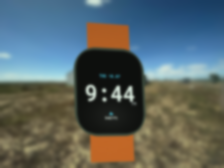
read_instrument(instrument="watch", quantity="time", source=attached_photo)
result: 9:44
